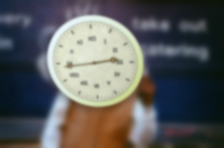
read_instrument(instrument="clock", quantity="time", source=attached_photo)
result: 2:44
